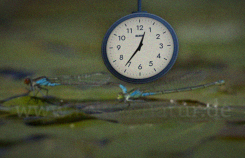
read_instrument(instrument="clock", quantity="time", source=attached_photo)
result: 12:36
